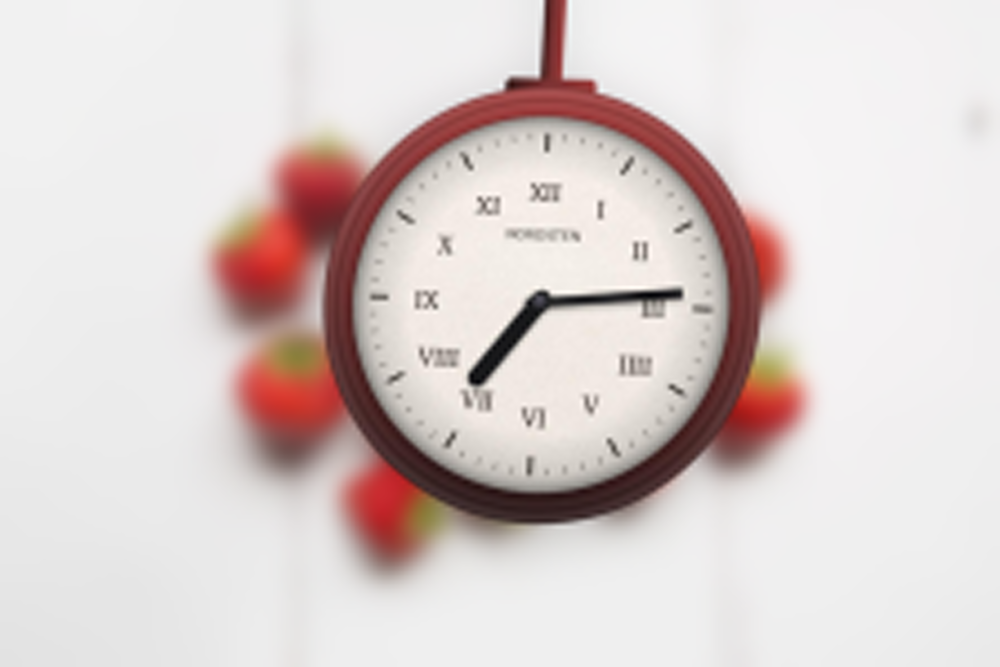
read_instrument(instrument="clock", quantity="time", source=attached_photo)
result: 7:14
